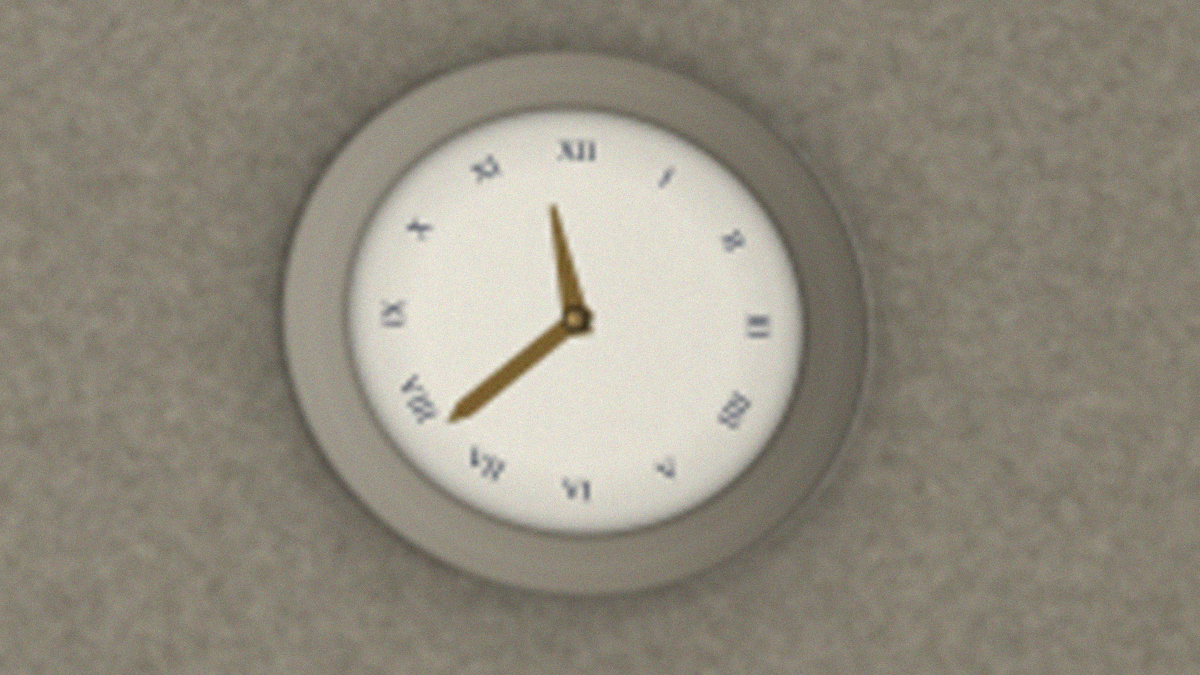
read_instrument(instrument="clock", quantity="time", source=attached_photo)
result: 11:38
